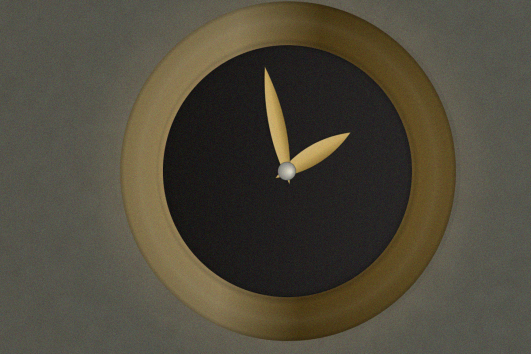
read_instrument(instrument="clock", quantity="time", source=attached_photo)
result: 1:58
